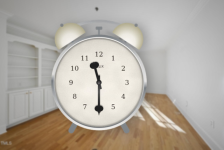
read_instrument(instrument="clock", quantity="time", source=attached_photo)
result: 11:30
